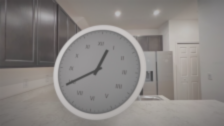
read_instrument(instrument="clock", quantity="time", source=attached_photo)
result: 12:40
